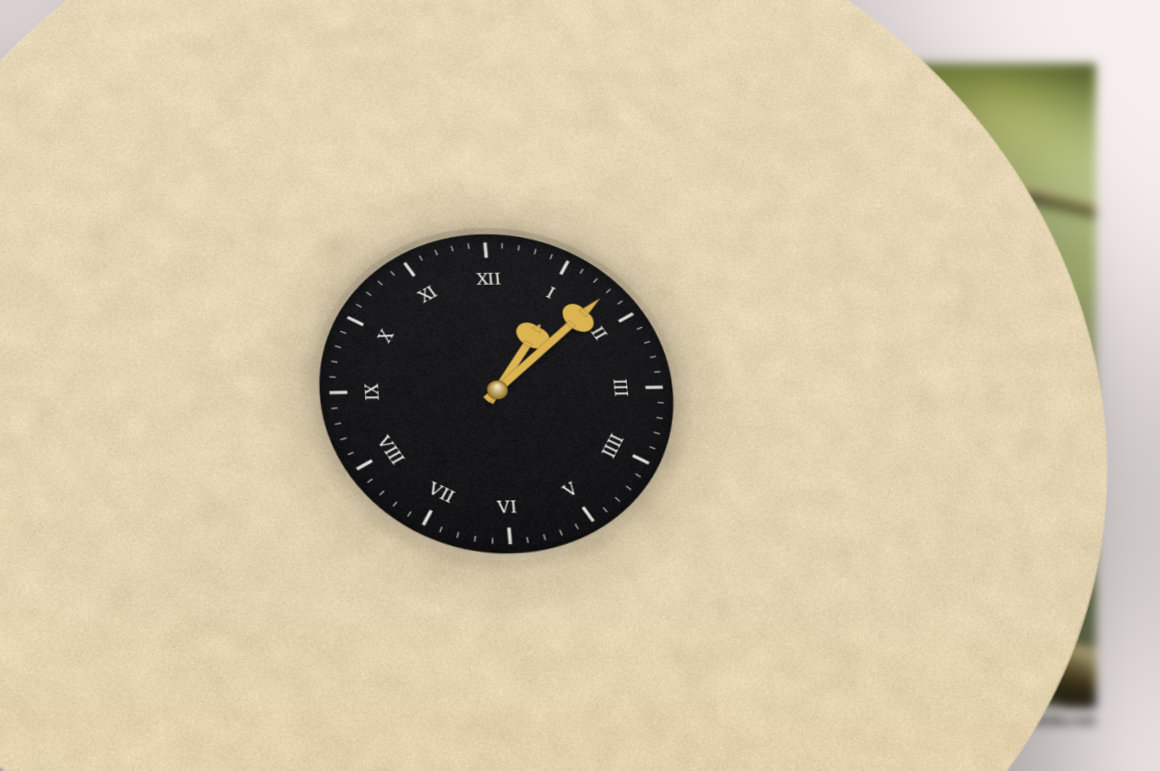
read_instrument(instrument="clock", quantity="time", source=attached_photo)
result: 1:08
